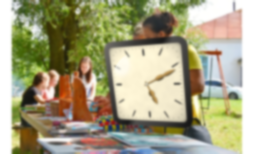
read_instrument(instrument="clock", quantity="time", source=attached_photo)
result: 5:11
